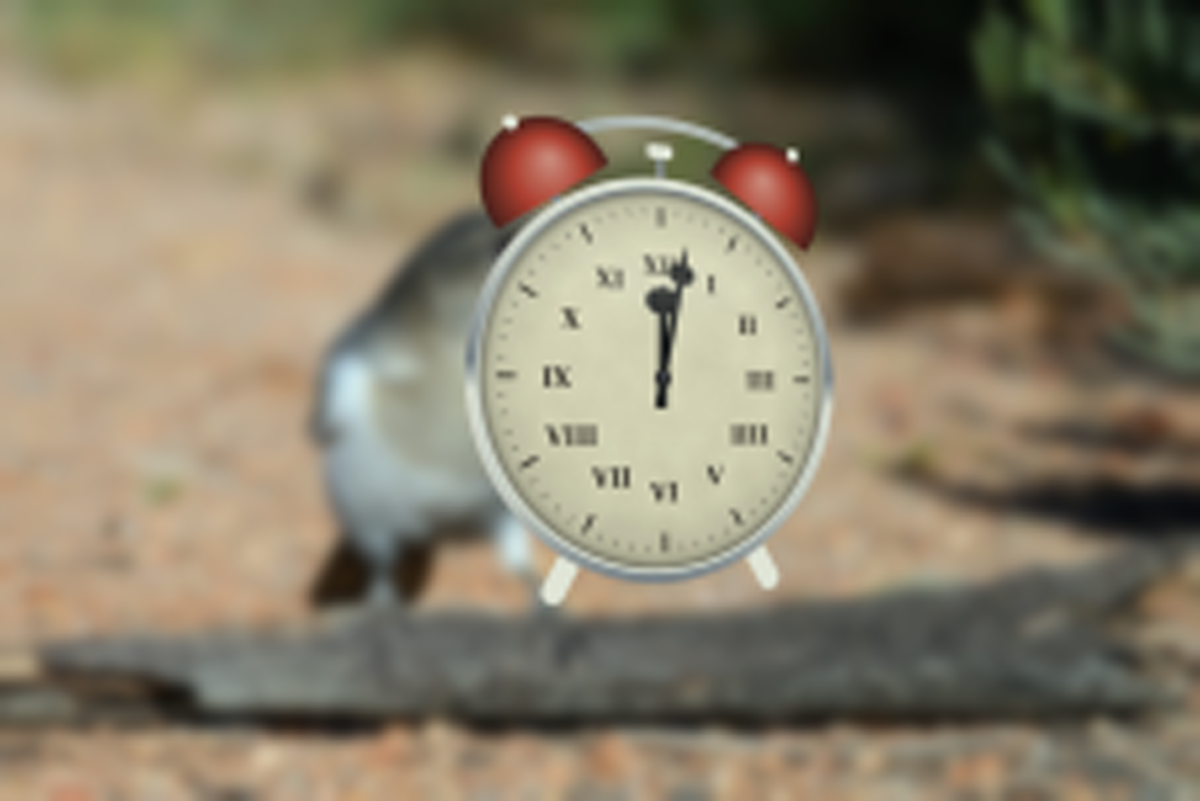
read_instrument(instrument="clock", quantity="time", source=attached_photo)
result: 12:02
